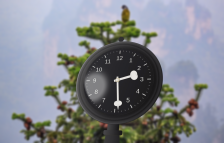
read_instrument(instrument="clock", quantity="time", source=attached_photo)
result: 2:29
